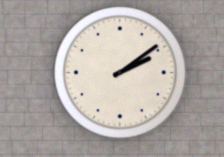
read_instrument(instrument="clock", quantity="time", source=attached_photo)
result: 2:09
